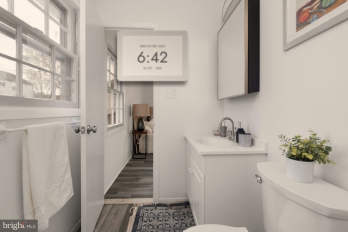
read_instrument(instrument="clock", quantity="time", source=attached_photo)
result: 6:42
